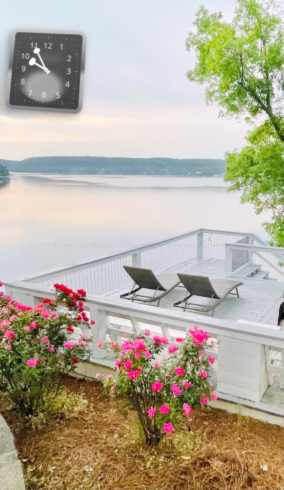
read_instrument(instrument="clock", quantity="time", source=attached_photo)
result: 9:55
